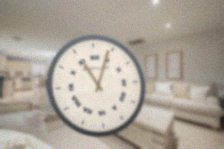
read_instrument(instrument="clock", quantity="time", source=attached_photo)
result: 11:04
